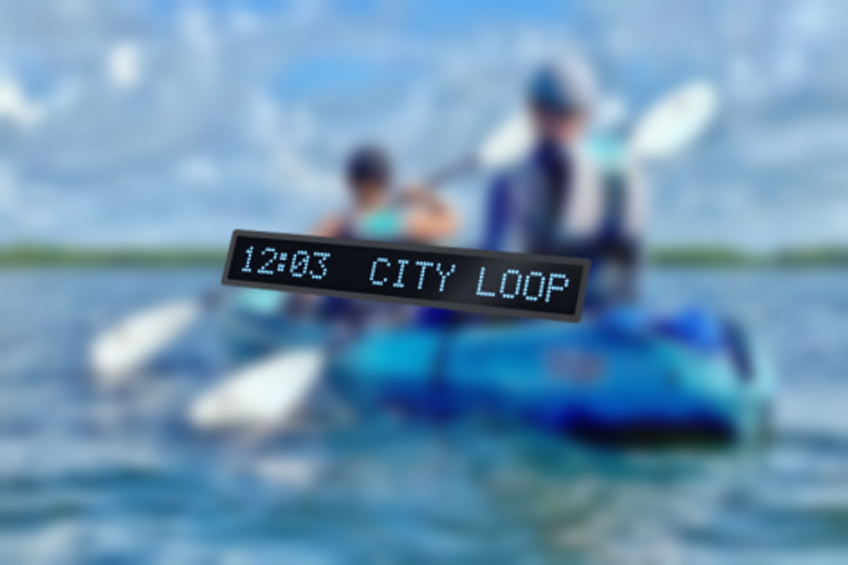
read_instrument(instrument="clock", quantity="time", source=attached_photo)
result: 12:03
